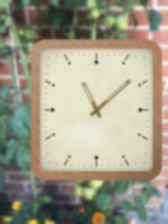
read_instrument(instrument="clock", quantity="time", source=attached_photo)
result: 11:08
